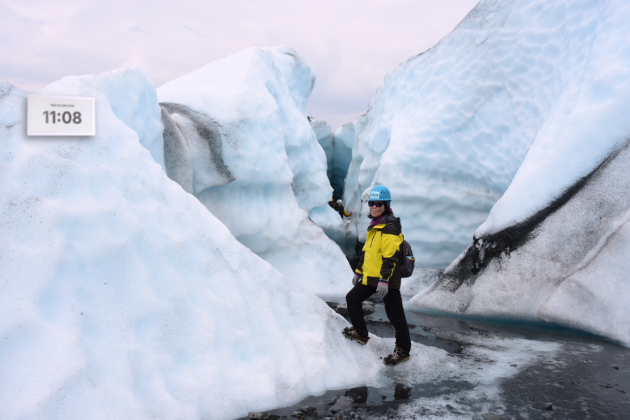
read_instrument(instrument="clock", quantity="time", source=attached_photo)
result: 11:08
